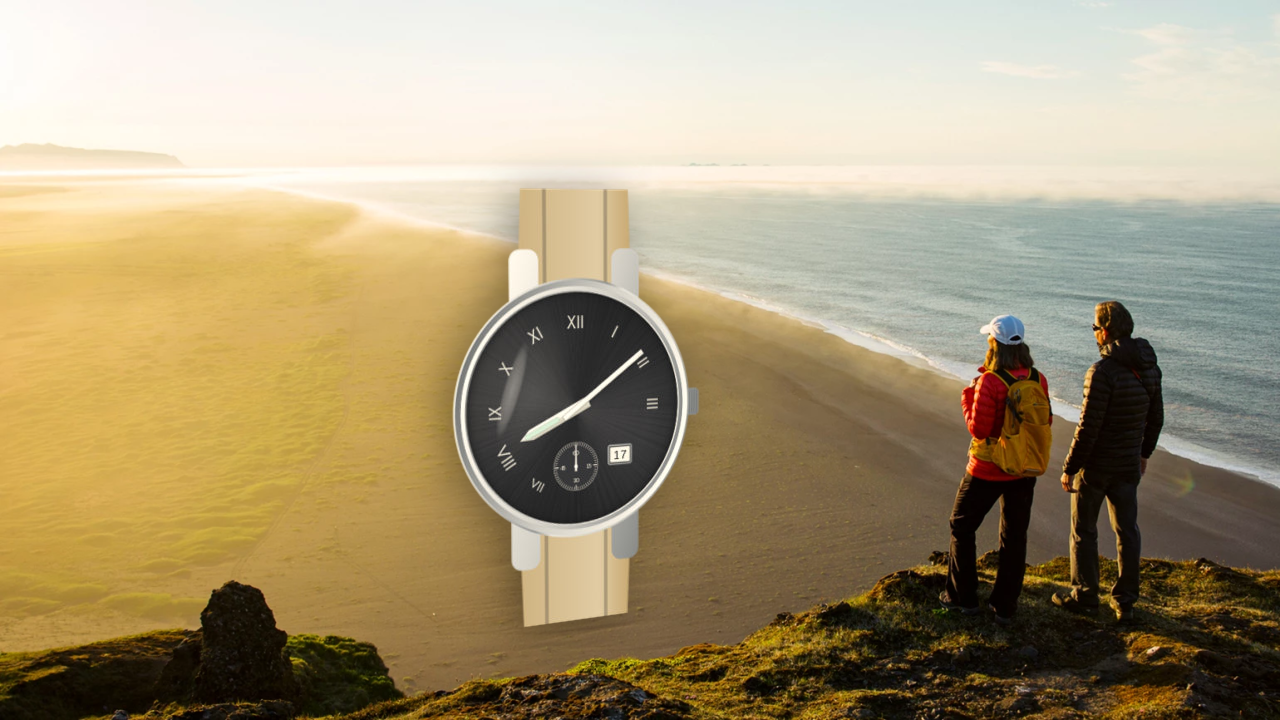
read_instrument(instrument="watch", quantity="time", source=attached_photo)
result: 8:09
